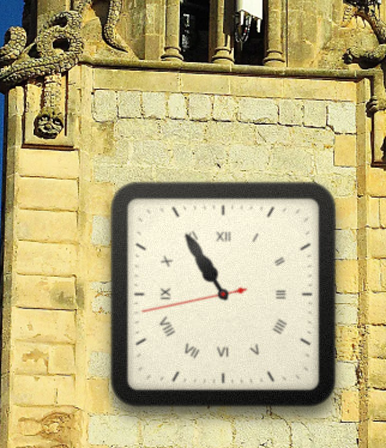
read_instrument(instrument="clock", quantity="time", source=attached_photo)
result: 10:54:43
